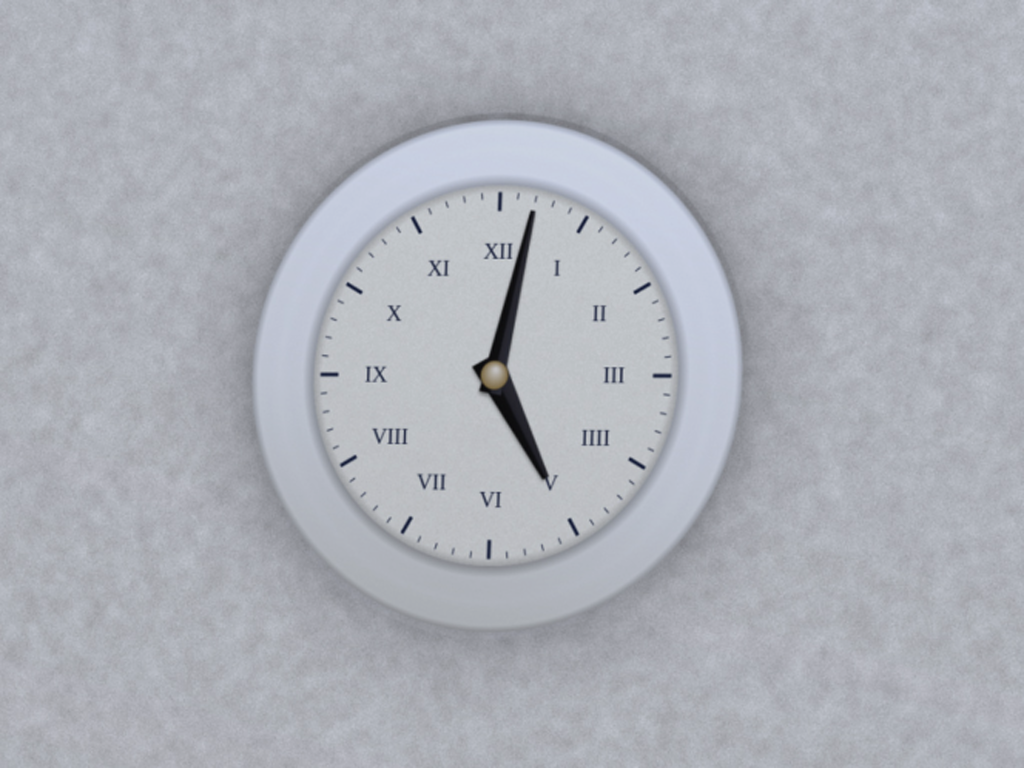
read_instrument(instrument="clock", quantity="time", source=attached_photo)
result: 5:02
